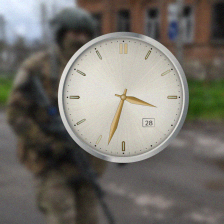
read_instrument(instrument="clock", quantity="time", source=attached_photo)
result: 3:33
